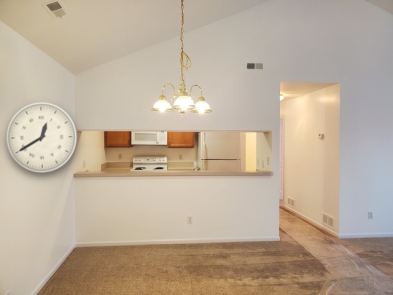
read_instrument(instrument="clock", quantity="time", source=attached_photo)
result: 12:40
